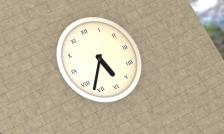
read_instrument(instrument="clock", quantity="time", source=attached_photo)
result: 5:37
